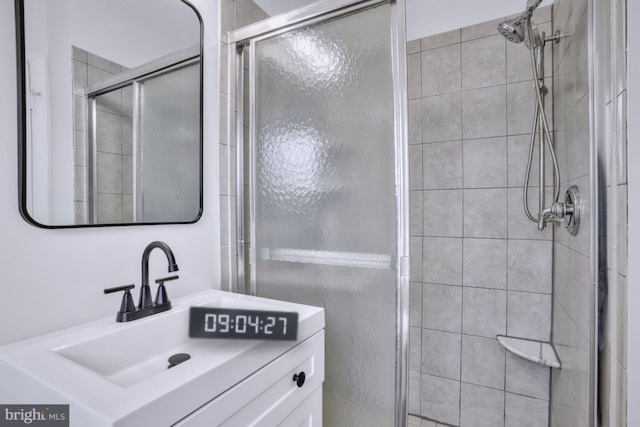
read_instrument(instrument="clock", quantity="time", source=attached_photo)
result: 9:04:27
